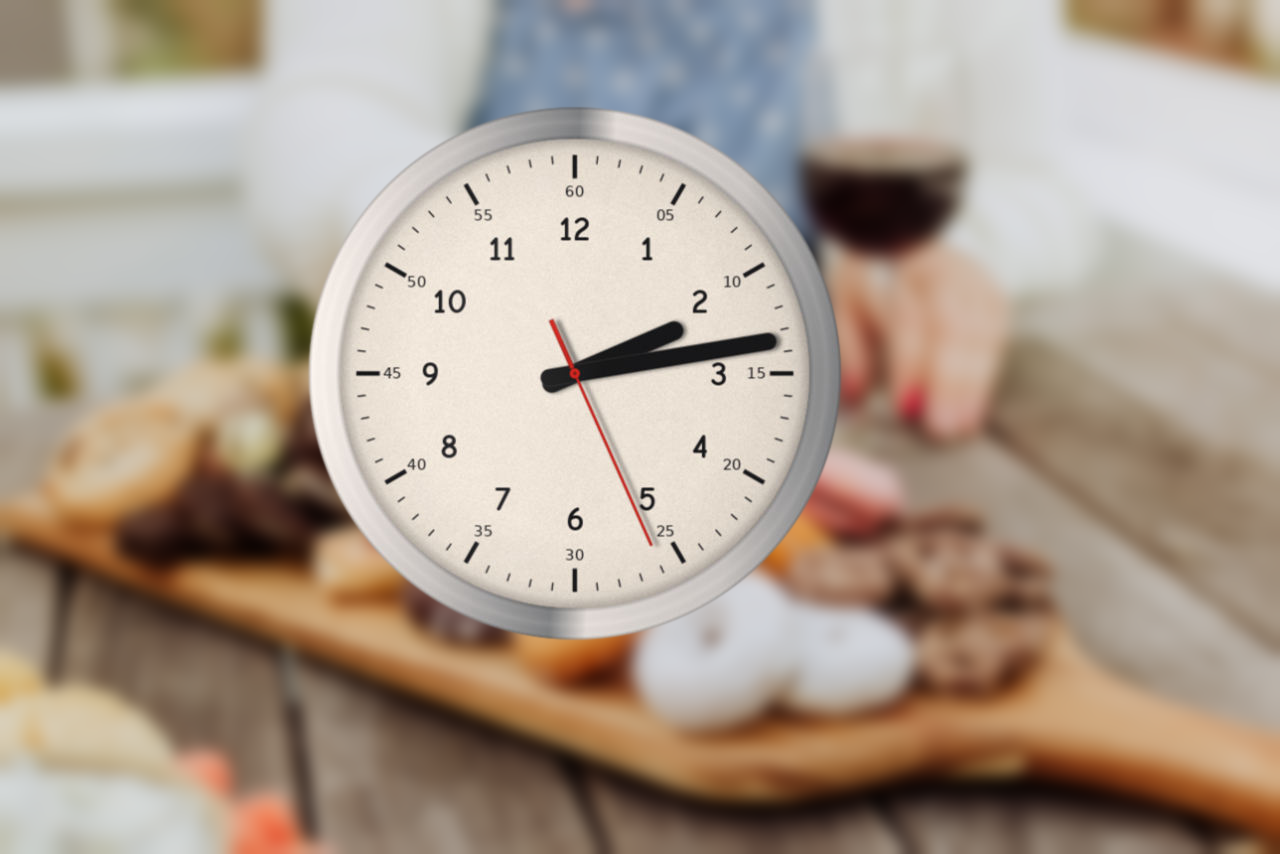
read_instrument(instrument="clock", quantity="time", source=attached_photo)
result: 2:13:26
